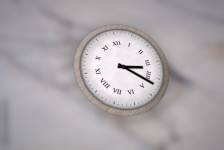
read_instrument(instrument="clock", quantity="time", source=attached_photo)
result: 3:22
